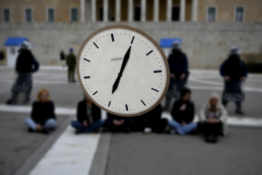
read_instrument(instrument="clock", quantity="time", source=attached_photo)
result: 7:05
